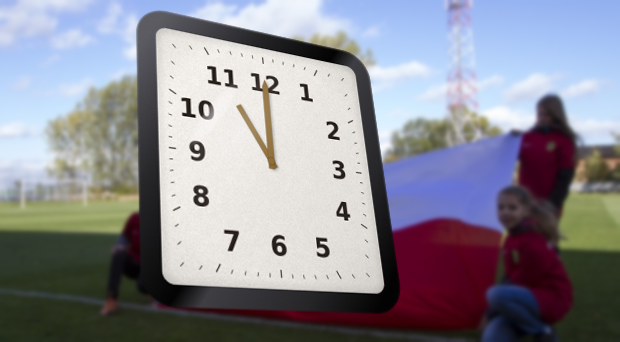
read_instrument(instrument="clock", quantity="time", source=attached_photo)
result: 11:00
